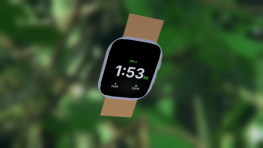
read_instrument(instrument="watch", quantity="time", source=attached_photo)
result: 1:53
